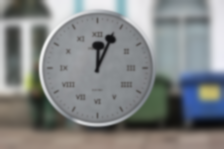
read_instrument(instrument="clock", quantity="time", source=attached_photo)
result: 12:04
